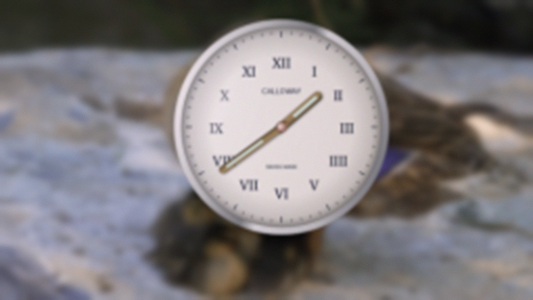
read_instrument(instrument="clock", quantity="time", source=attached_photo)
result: 1:39
